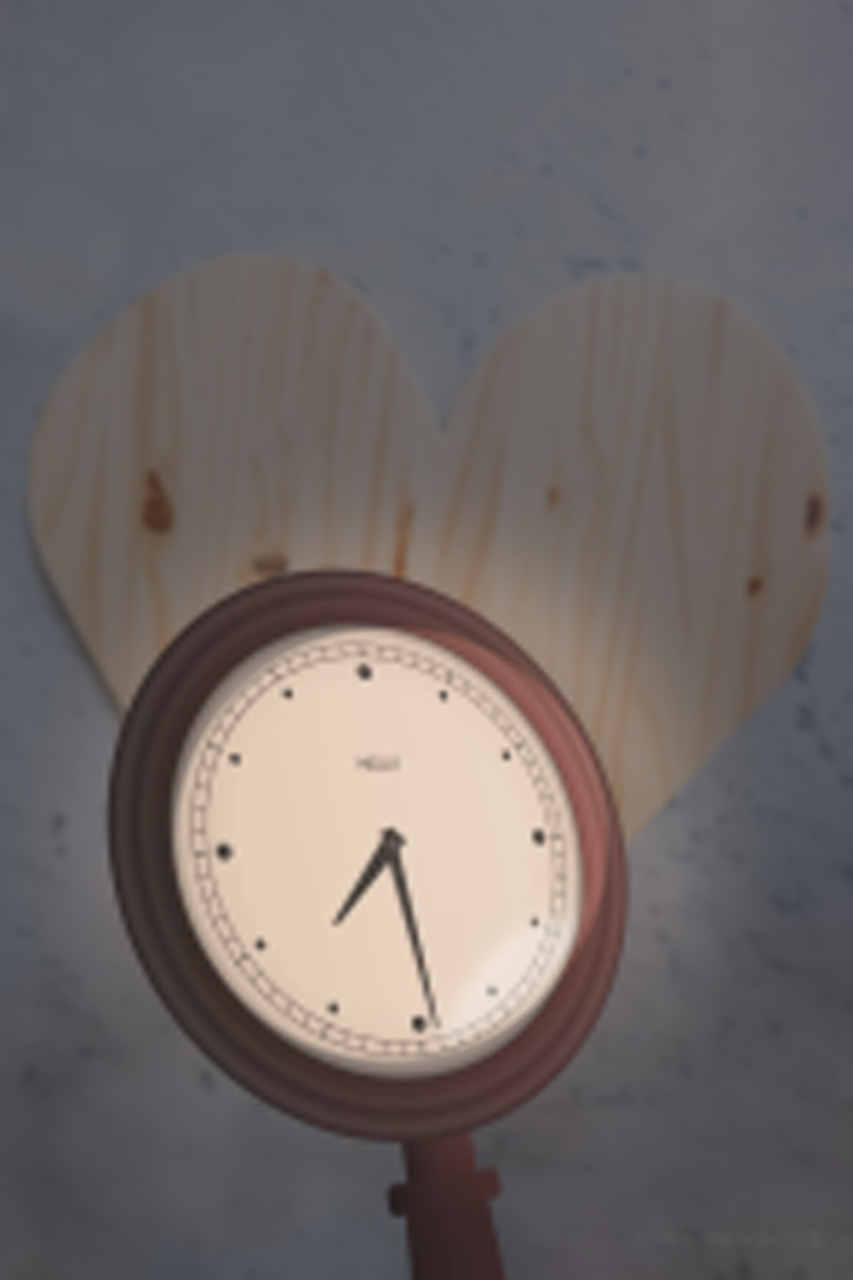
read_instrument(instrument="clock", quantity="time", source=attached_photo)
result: 7:29
